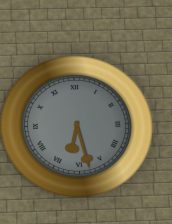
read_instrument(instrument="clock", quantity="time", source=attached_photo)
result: 6:28
